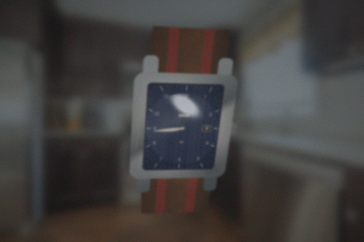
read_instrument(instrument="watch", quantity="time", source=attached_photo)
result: 8:44
